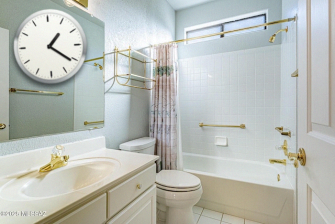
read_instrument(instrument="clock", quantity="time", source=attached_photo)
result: 1:21
